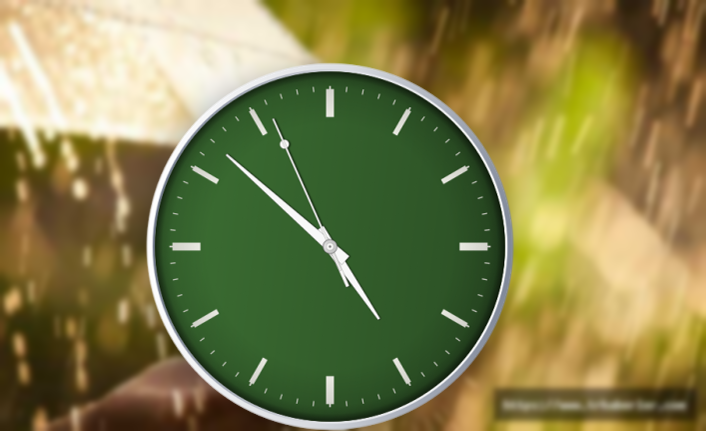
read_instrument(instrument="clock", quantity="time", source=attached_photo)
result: 4:51:56
